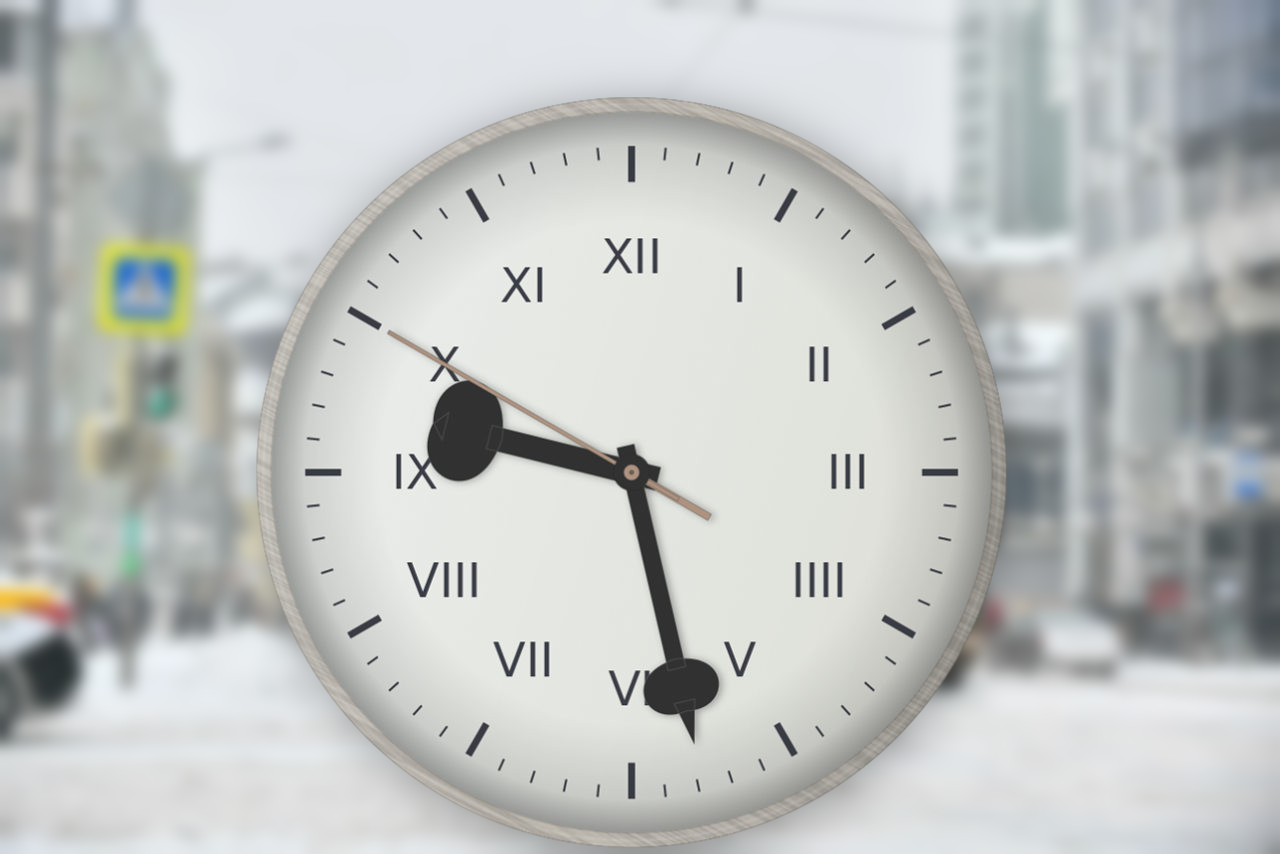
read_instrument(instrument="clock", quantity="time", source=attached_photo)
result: 9:27:50
